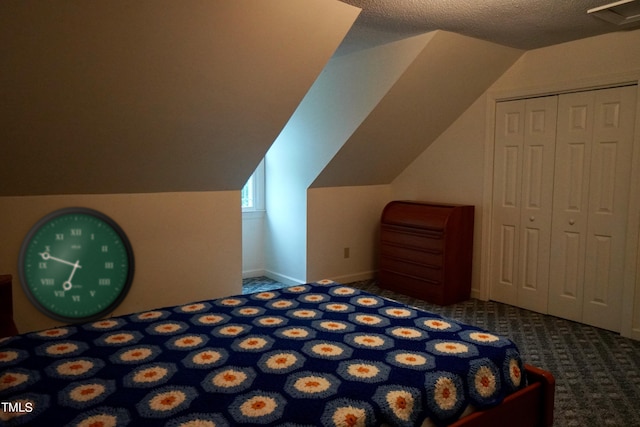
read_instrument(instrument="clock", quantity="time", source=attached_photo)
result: 6:48
